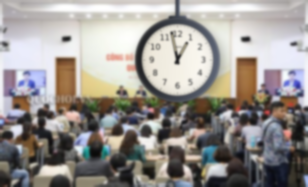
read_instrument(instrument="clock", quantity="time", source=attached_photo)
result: 12:58
